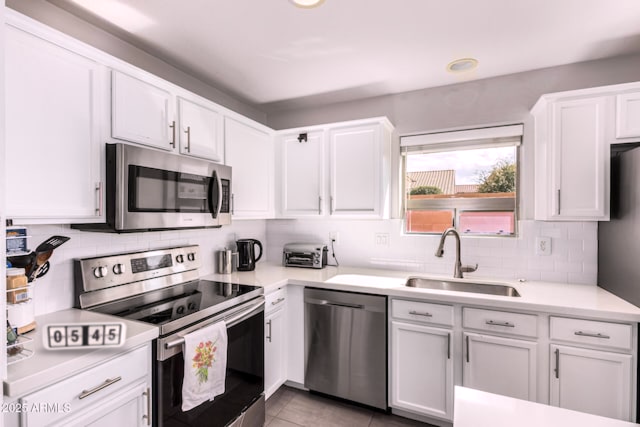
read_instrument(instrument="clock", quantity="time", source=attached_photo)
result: 5:45
